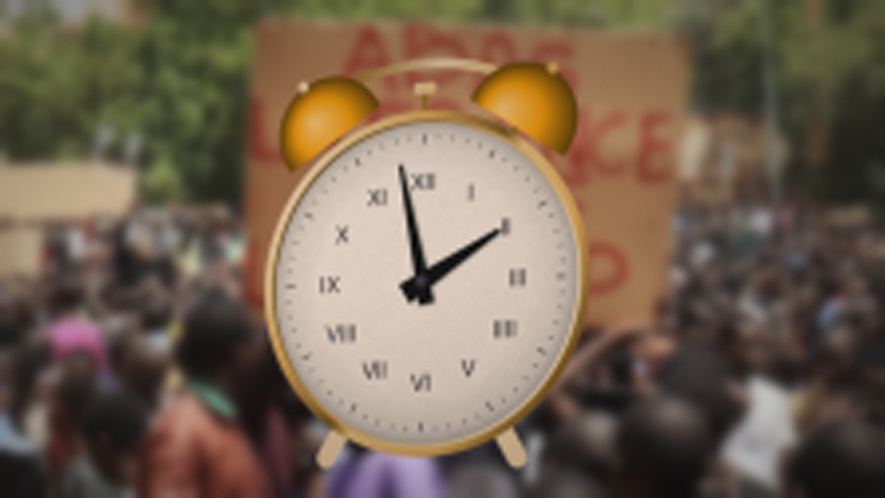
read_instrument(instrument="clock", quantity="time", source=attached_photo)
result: 1:58
